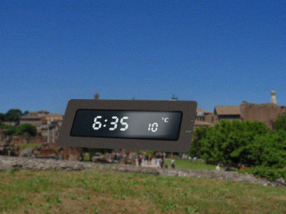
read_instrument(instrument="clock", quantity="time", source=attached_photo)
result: 6:35
